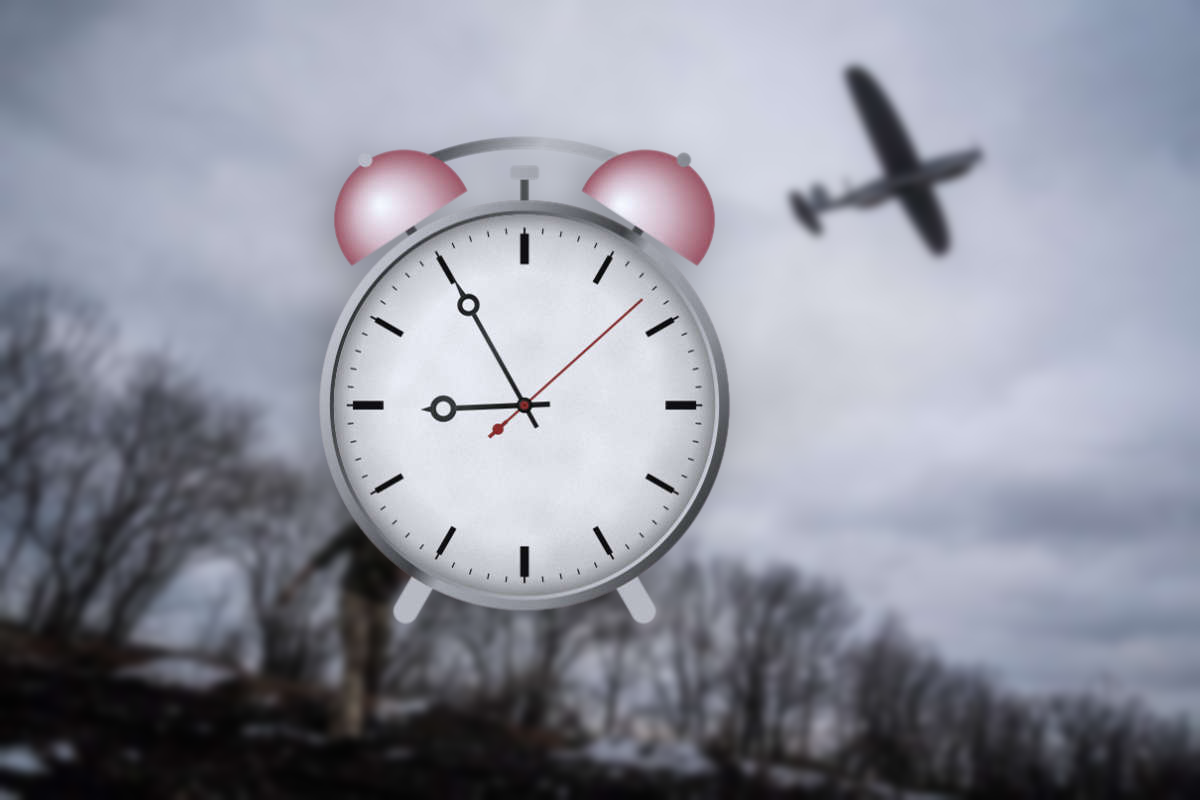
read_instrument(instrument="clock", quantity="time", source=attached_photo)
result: 8:55:08
